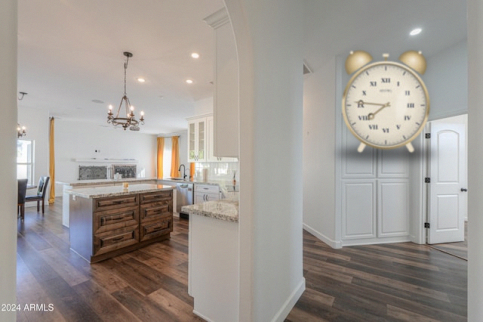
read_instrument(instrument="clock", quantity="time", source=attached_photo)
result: 7:46
